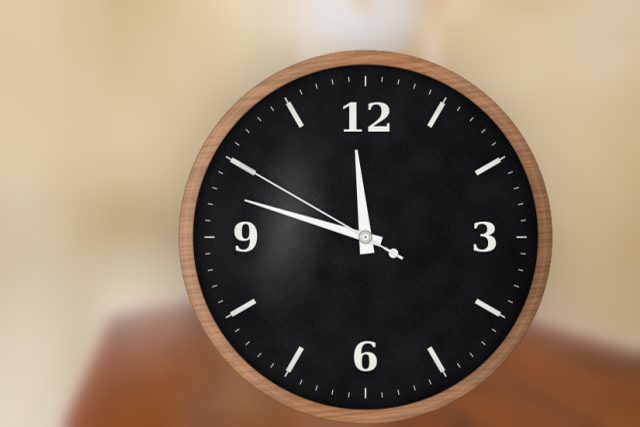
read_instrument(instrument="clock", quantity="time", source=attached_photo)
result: 11:47:50
